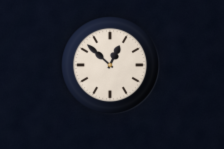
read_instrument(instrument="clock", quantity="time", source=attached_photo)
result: 12:52
